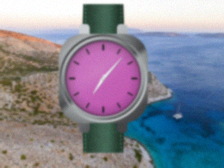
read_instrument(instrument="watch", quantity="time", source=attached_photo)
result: 7:07
